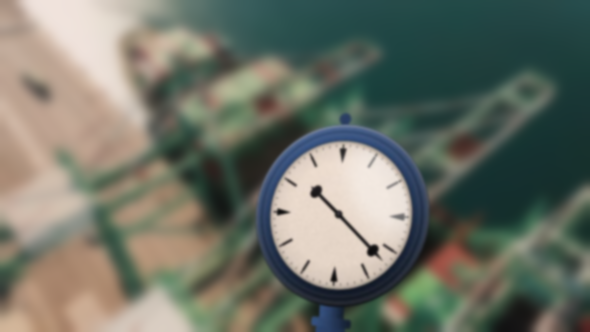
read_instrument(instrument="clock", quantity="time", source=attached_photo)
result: 10:22
